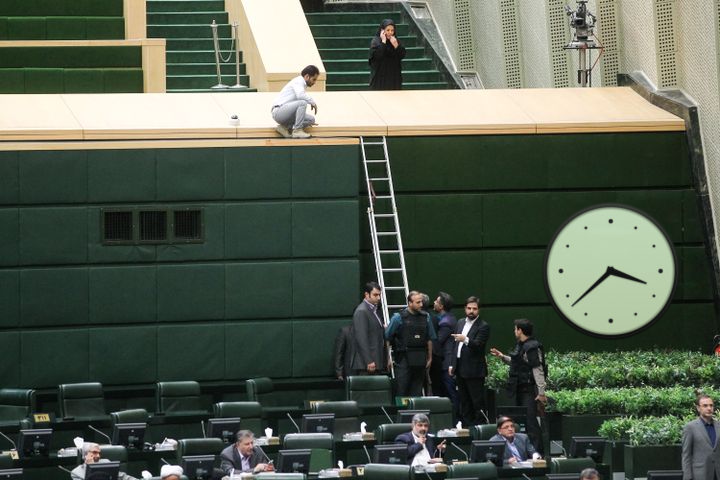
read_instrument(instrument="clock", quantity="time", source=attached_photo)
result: 3:38
